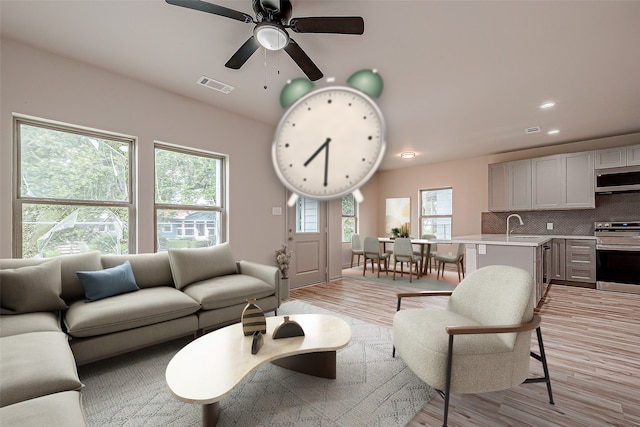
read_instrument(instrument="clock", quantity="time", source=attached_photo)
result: 7:30
